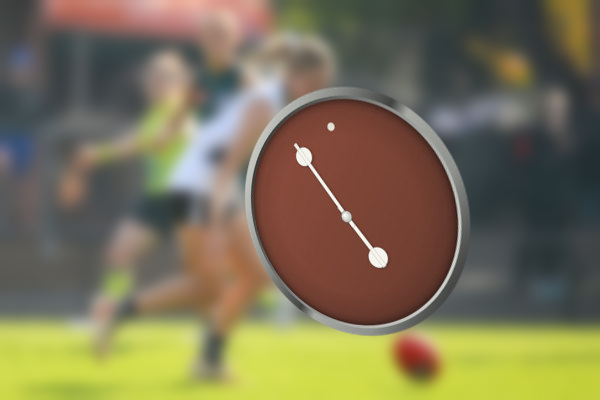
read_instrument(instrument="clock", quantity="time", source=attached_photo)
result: 4:55
